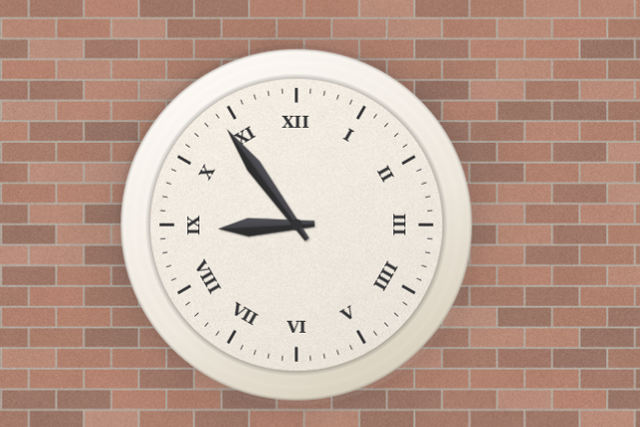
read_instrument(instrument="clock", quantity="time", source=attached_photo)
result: 8:54
